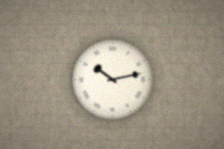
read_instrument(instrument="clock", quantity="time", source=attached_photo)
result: 10:13
